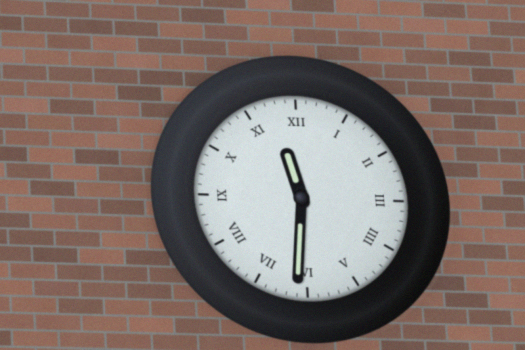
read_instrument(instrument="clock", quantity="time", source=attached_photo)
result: 11:31
